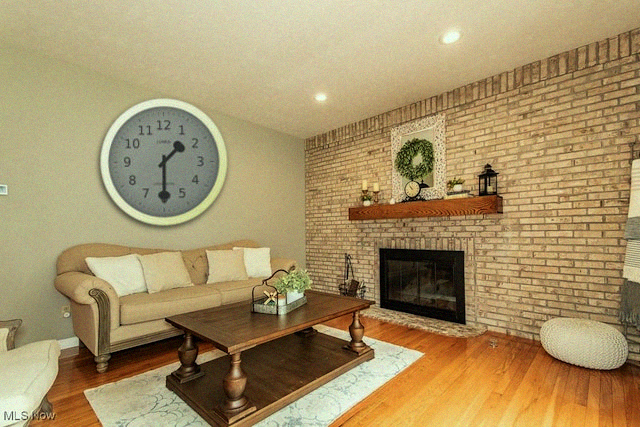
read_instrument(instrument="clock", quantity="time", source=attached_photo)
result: 1:30
